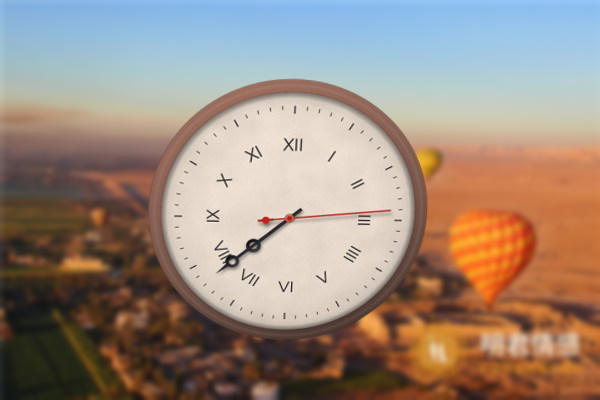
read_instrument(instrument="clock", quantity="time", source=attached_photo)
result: 7:38:14
